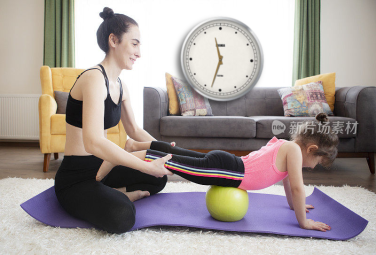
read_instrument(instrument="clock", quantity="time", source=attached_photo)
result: 11:33
